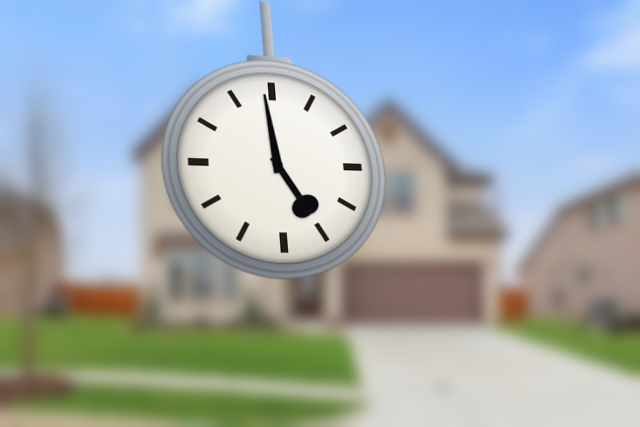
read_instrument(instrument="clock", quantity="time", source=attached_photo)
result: 4:59
